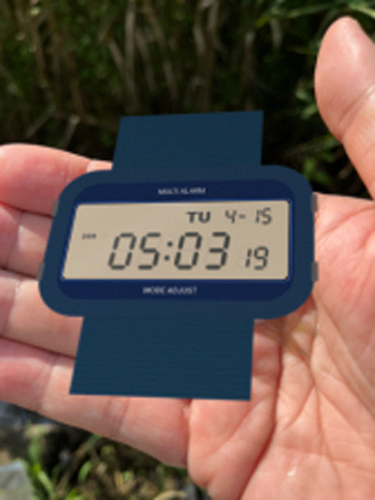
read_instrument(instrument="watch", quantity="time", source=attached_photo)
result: 5:03:19
